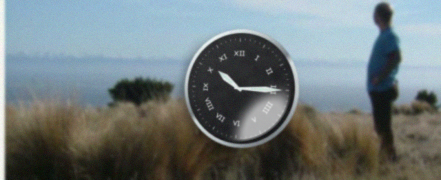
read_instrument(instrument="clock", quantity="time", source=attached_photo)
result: 10:15
